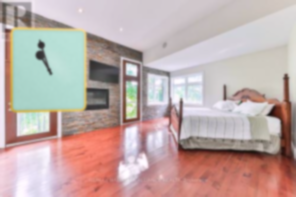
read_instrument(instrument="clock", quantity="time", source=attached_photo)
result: 10:57
